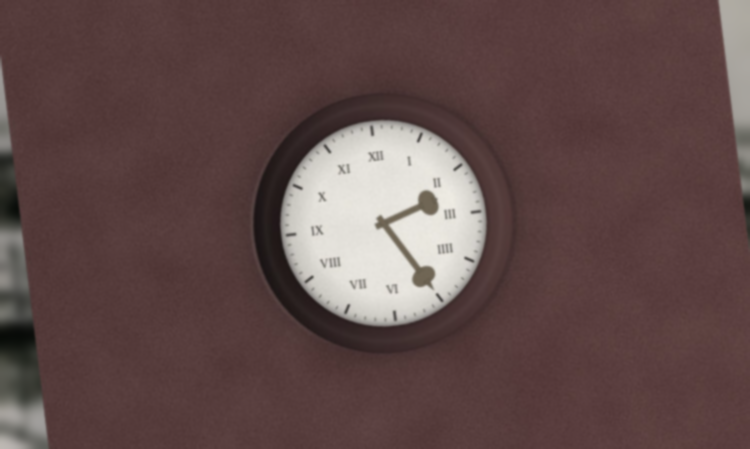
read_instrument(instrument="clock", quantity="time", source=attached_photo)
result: 2:25
